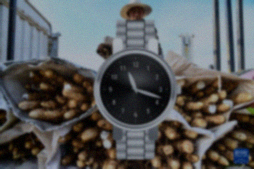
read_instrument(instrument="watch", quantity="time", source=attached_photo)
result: 11:18
